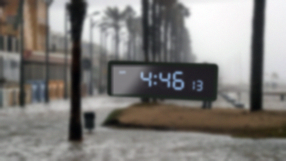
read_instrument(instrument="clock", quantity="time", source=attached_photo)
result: 4:46
